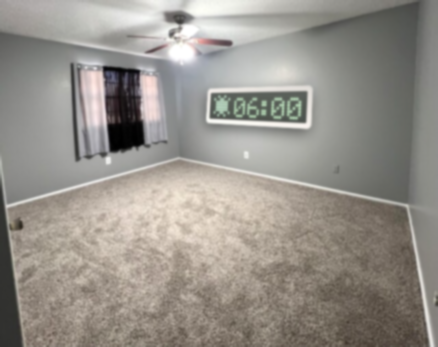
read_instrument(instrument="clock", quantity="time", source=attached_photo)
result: 6:00
